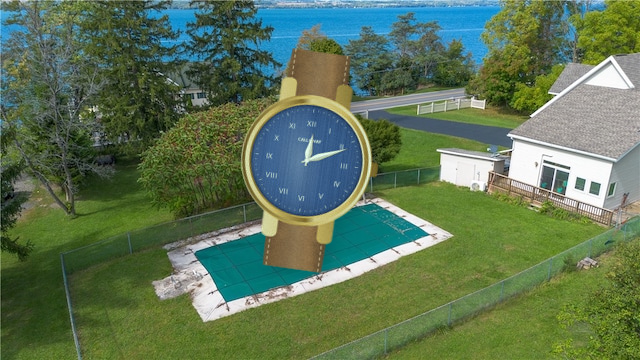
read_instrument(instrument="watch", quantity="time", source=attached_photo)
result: 12:11
